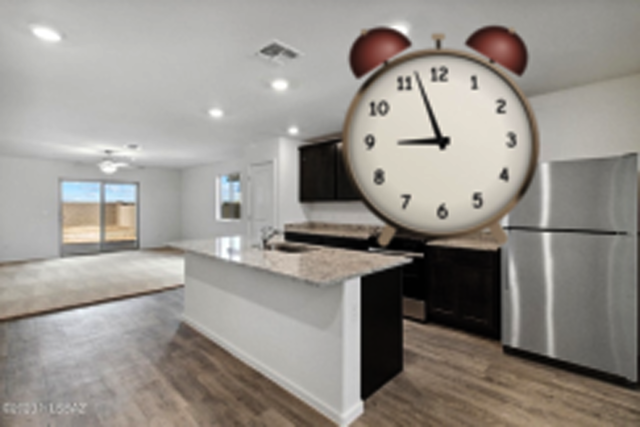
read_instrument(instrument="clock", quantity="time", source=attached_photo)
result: 8:57
